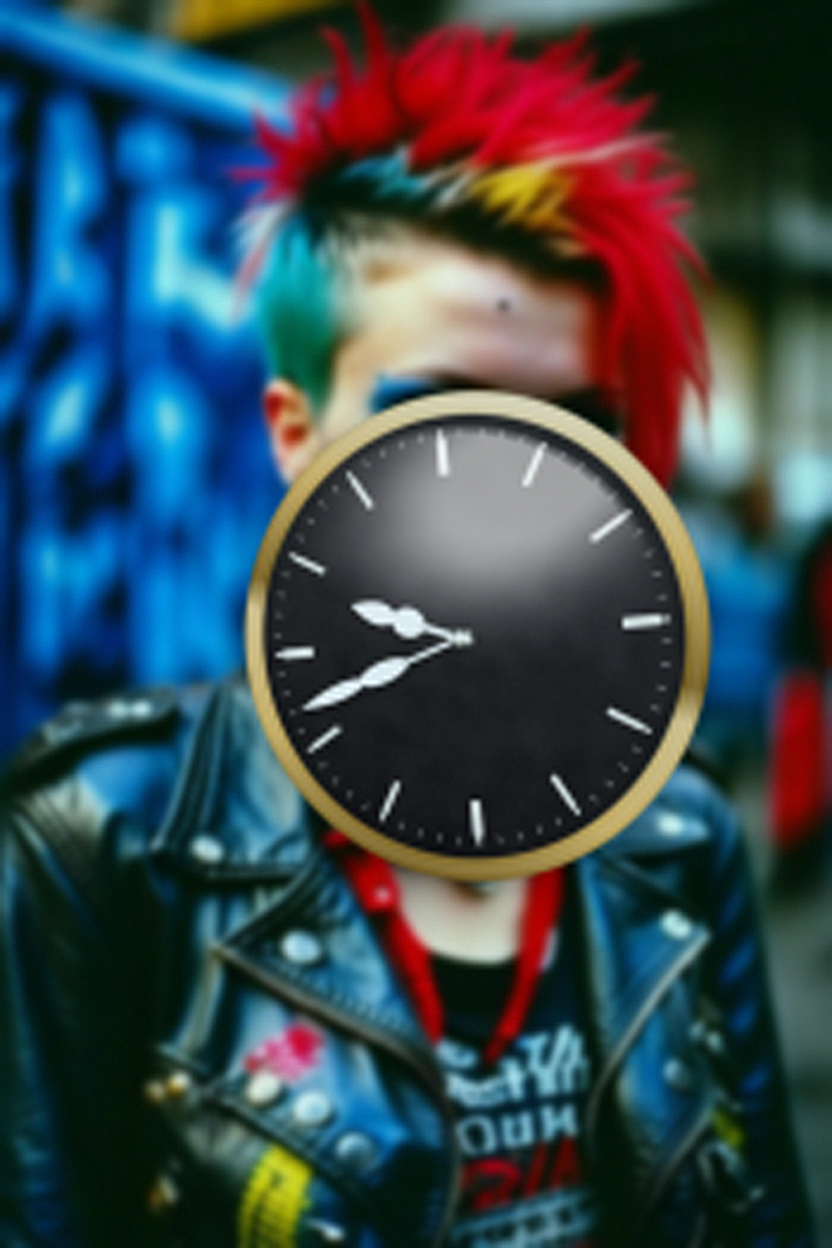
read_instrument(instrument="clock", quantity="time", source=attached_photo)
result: 9:42
